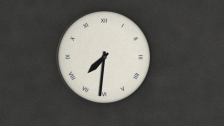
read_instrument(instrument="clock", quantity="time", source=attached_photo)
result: 7:31
